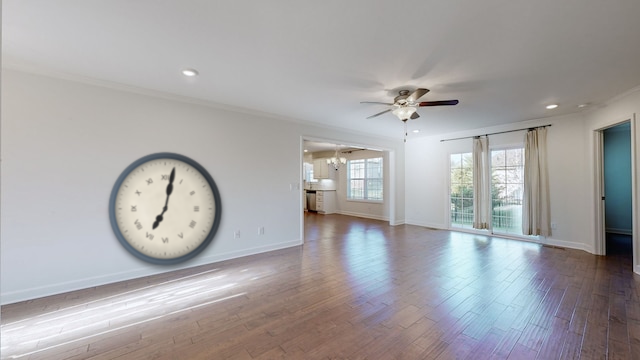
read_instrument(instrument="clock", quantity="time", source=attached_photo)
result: 7:02
